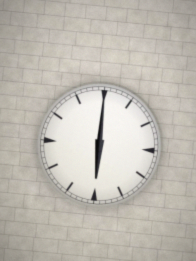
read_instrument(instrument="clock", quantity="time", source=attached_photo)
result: 6:00
